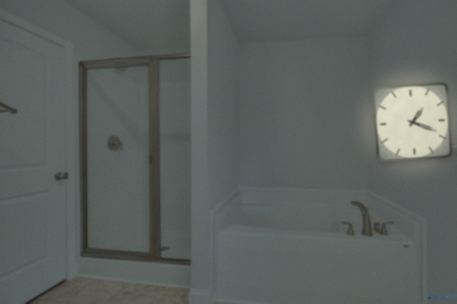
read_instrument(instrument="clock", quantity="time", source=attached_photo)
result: 1:19
